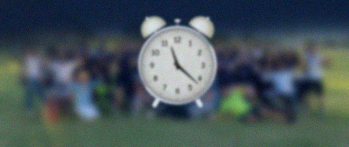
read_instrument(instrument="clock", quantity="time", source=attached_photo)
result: 11:22
